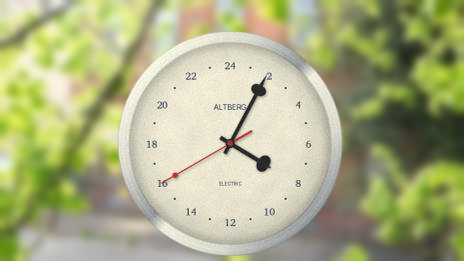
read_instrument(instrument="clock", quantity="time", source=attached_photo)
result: 8:04:40
